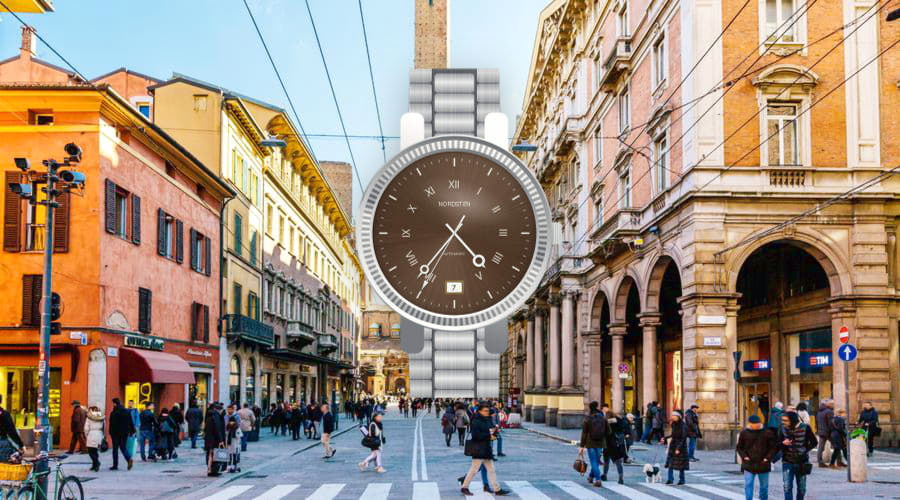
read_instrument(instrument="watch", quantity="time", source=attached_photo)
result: 4:36:35
